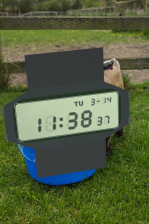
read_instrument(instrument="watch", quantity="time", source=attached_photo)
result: 11:38:37
